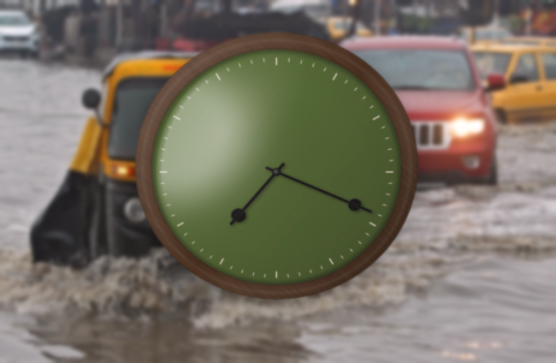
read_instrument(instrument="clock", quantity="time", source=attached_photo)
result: 7:19
